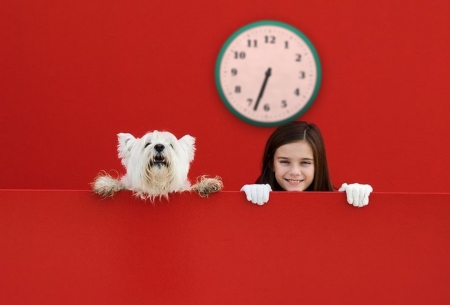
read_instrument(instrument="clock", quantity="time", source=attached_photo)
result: 6:33
